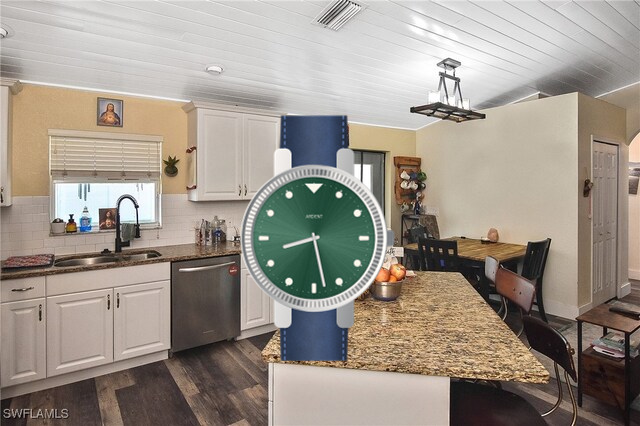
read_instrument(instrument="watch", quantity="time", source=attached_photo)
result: 8:28
